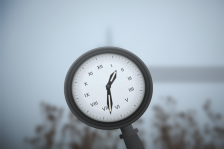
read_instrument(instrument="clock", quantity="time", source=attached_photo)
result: 1:33
